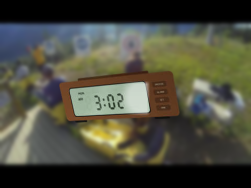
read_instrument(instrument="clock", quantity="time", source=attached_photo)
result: 3:02
